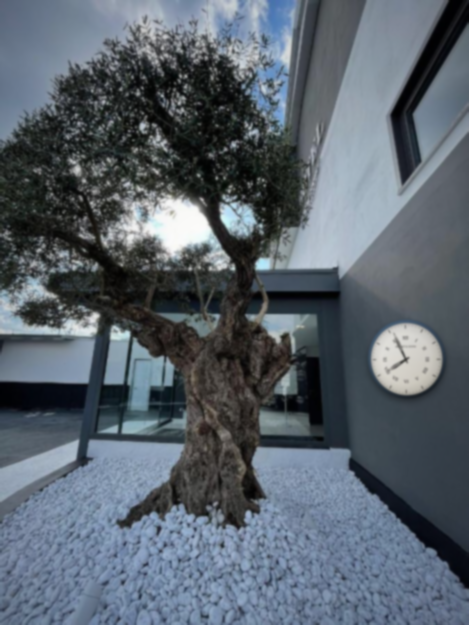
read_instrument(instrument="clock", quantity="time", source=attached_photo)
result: 7:56
